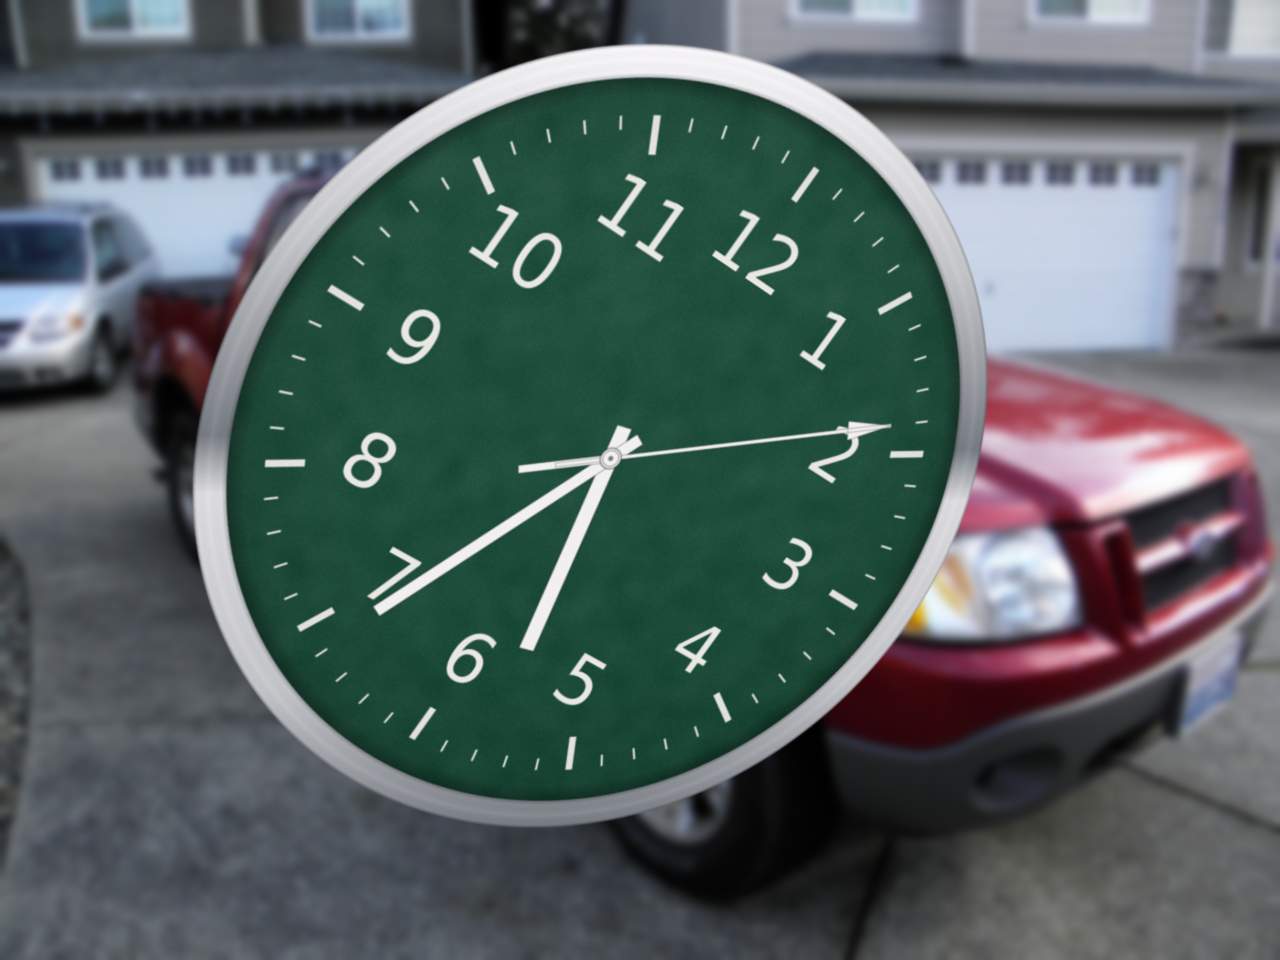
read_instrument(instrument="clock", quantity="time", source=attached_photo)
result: 5:34:09
